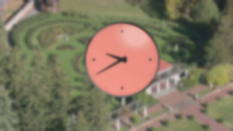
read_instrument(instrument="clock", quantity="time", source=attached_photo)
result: 9:40
